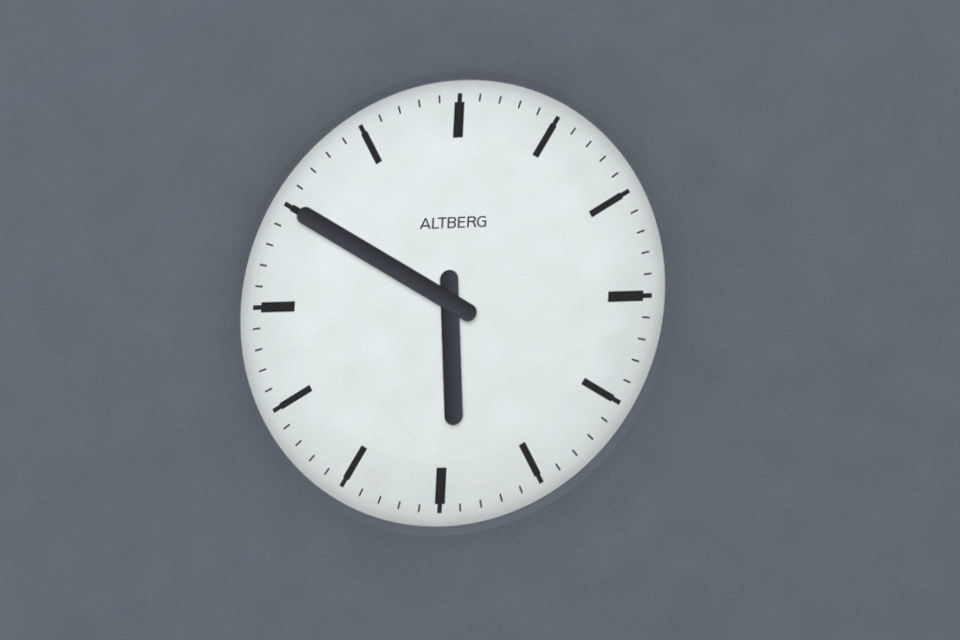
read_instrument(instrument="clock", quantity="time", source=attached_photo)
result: 5:50
